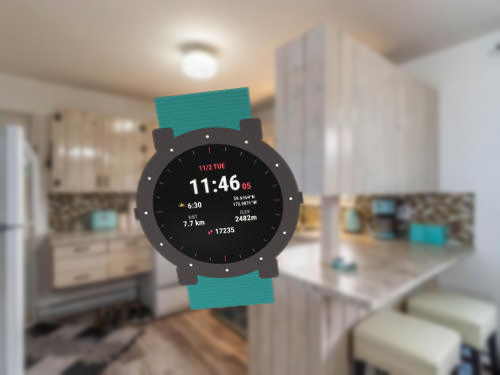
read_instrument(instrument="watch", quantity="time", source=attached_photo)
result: 11:46:05
